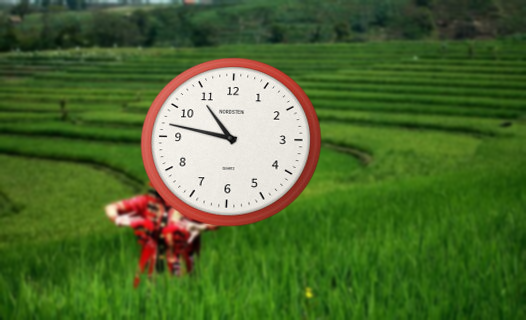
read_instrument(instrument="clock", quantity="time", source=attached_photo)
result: 10:47
